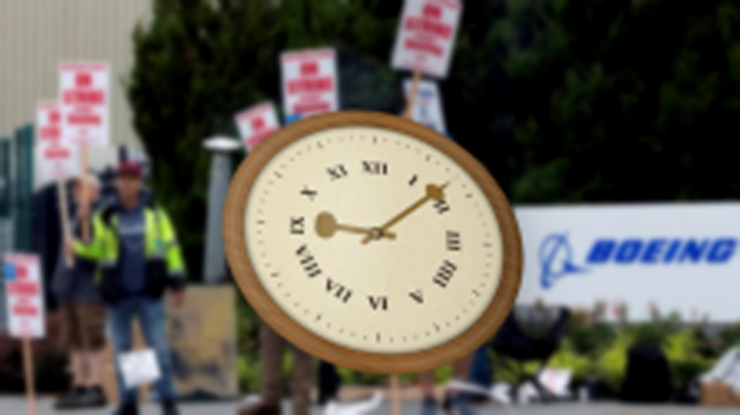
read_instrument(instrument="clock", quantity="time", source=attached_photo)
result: 9:08
